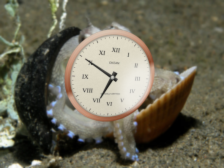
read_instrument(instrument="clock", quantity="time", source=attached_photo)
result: 6:50
